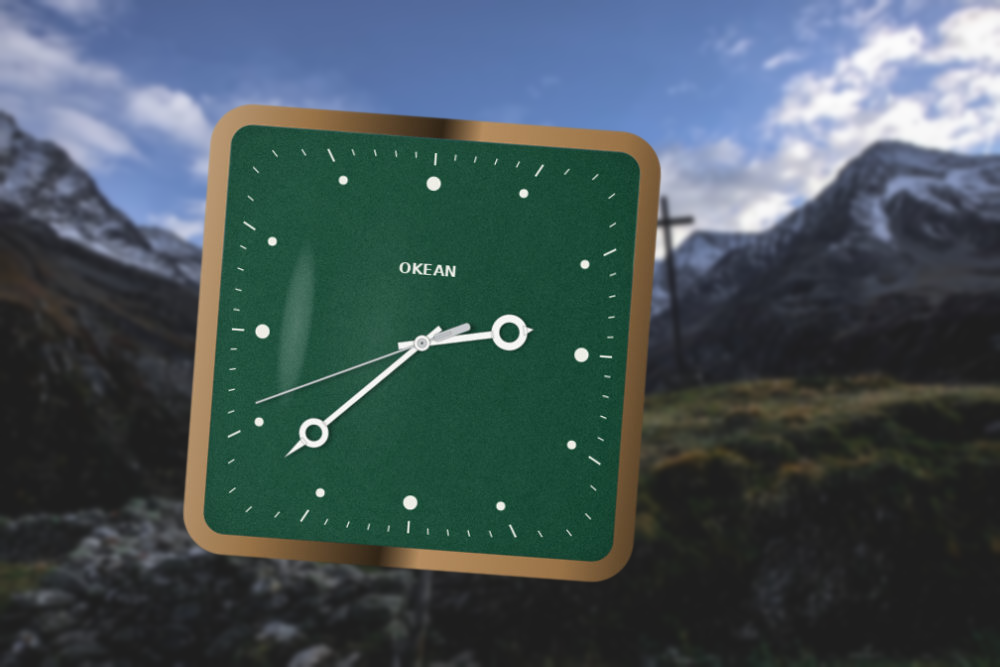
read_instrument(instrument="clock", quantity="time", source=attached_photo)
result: 2:37:41
